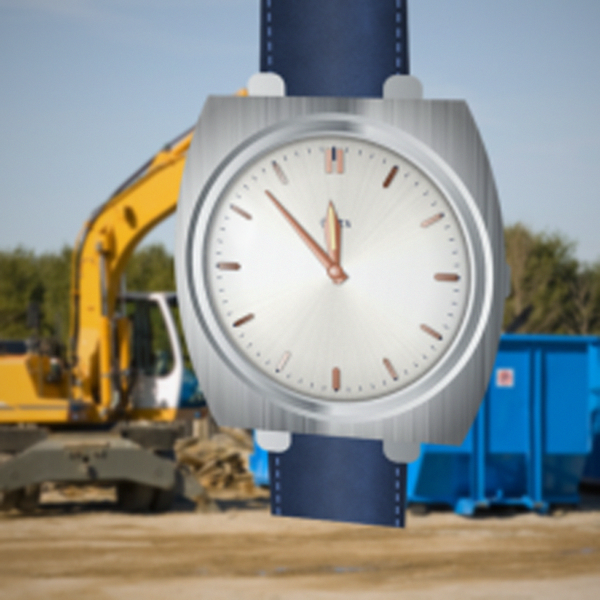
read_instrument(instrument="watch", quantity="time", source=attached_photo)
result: 11:53
